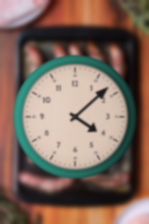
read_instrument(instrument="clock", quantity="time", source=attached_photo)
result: 4:08
